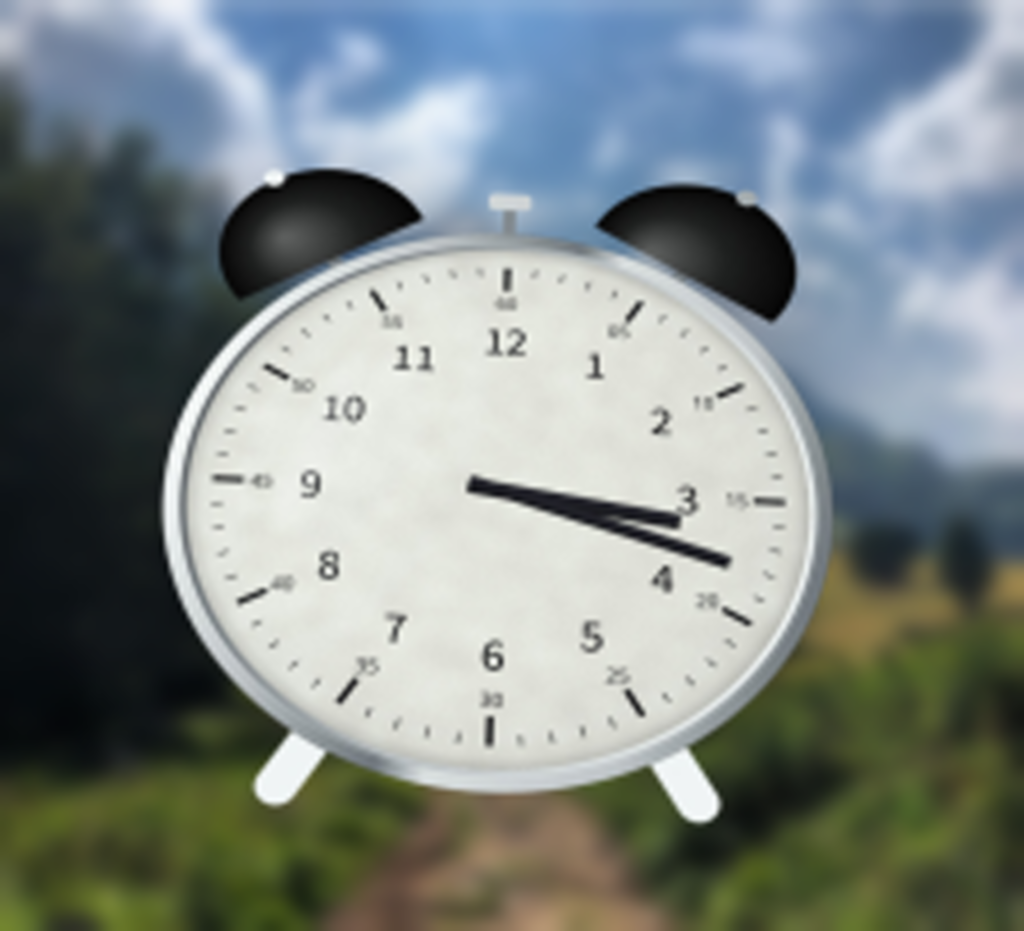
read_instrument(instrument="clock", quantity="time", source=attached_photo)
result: 3:18
